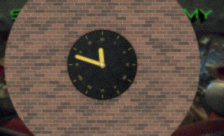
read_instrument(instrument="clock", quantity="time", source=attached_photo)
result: 11:48
